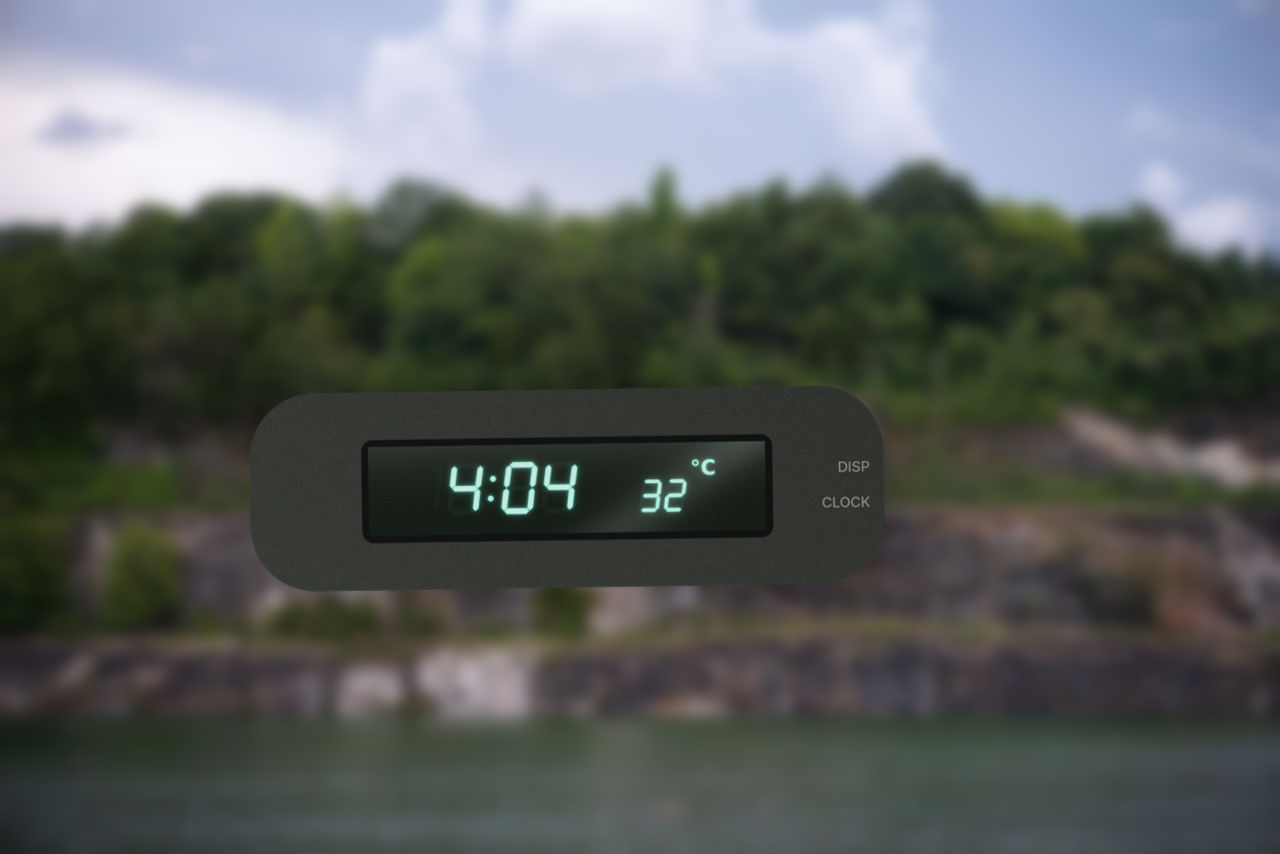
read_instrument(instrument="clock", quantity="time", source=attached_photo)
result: 4:04
